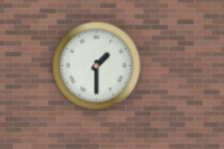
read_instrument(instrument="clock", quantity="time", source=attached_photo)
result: 1:30
